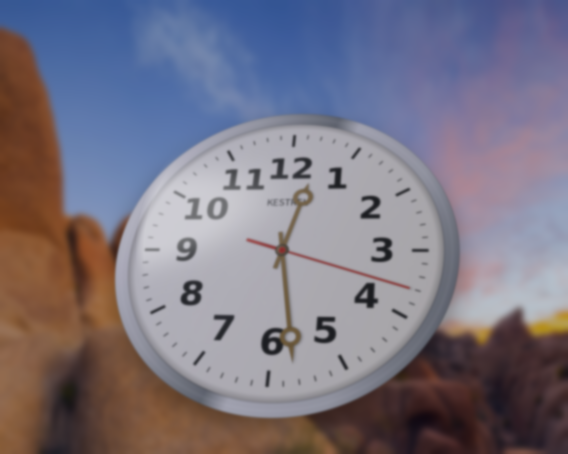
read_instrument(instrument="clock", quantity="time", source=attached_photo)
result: 12:28:18
